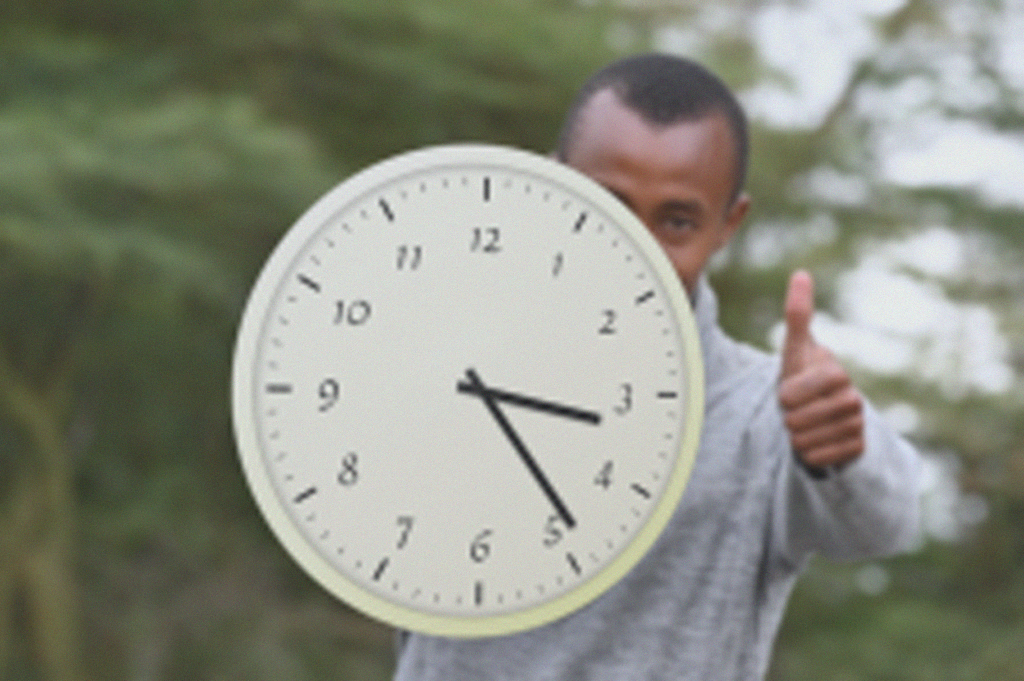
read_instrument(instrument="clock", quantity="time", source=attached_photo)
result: 3:24
